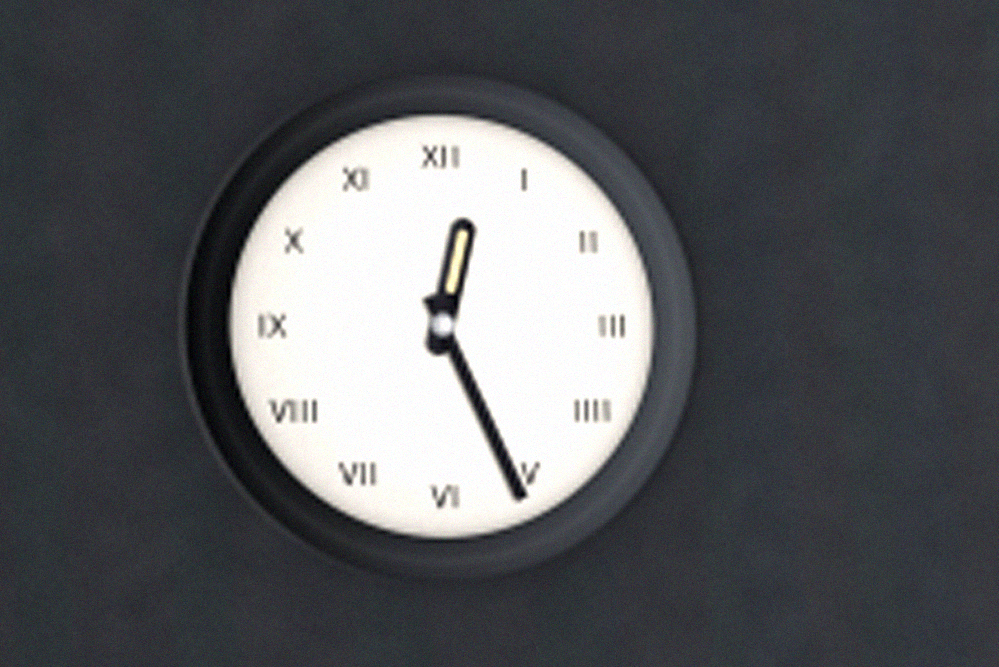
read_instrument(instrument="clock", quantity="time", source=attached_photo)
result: 12:26
